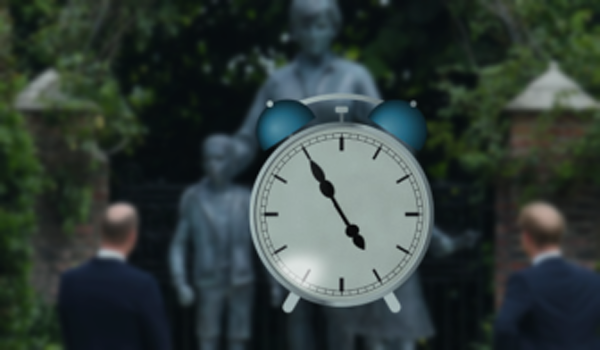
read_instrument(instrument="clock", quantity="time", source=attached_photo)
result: 4:55
